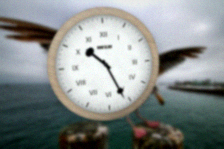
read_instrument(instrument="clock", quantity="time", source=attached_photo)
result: 10:26
